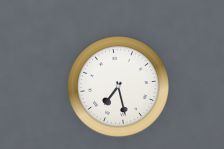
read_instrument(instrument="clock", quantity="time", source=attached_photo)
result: 7:29
